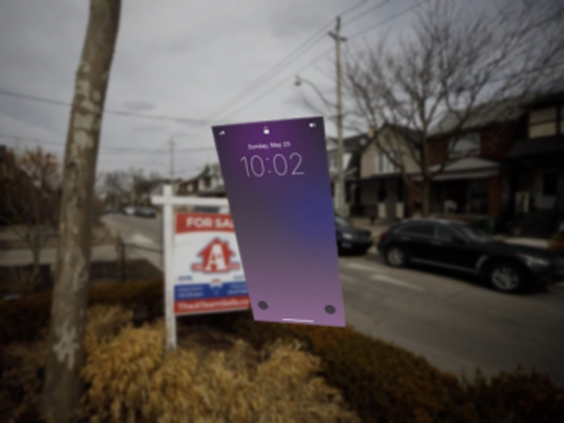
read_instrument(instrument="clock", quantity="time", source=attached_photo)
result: 10:02
